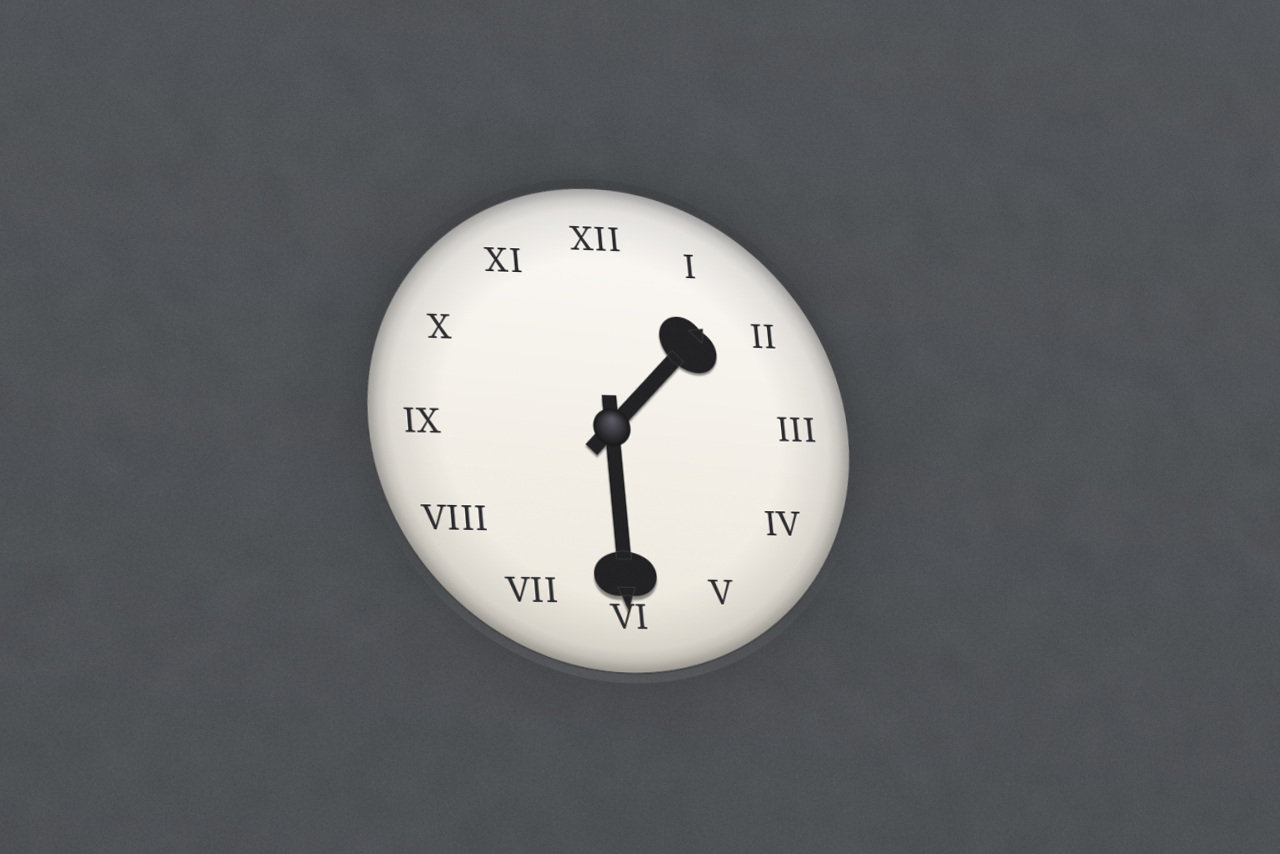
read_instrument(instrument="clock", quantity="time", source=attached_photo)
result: 1:30
